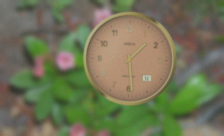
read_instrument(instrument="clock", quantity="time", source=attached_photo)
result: 1:29
